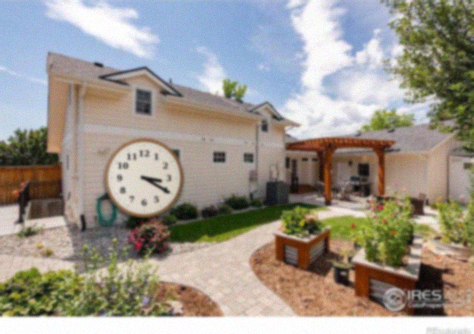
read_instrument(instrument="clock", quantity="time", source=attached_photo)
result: 3:20
